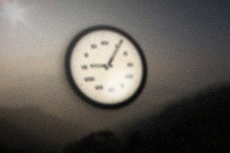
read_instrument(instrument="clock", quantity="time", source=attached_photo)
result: 9:06
